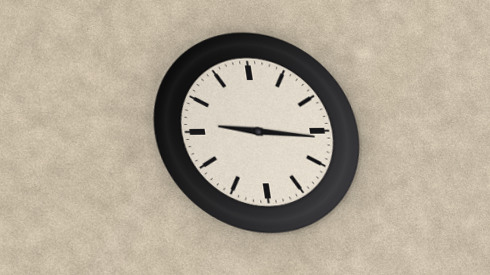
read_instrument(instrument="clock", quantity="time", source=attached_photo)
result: 9:16
